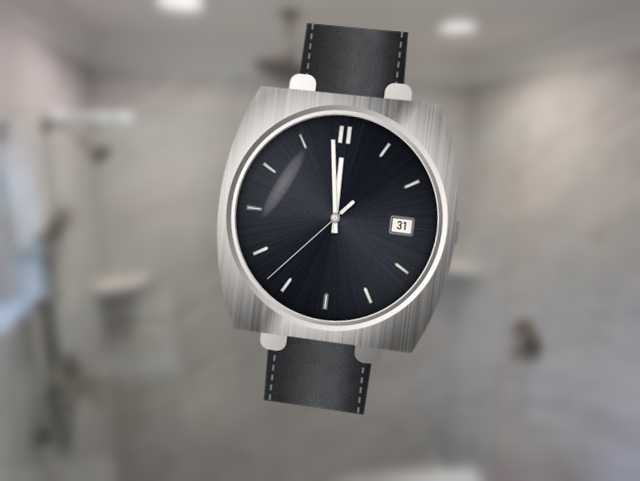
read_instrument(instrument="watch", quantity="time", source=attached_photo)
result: 11:58:37
